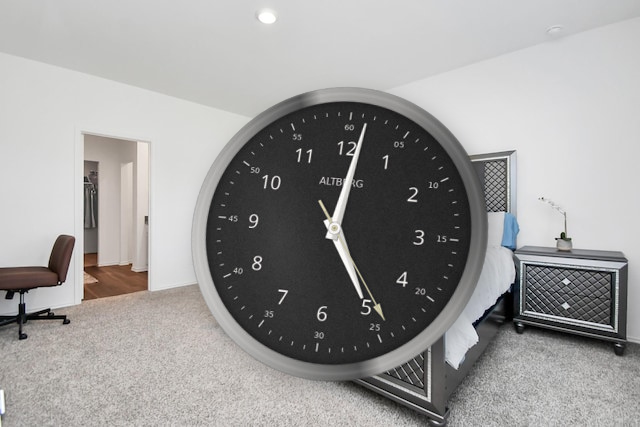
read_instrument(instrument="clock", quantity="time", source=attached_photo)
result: 5:01:24
